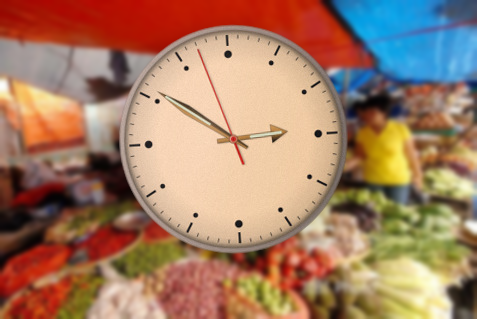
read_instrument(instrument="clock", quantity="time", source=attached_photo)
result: 2:50:57
